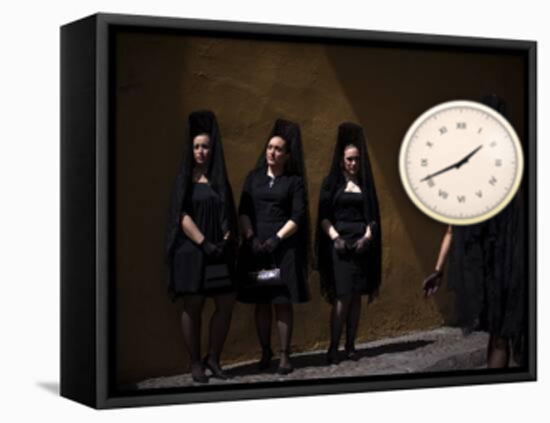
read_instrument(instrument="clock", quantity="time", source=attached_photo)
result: 1:41
